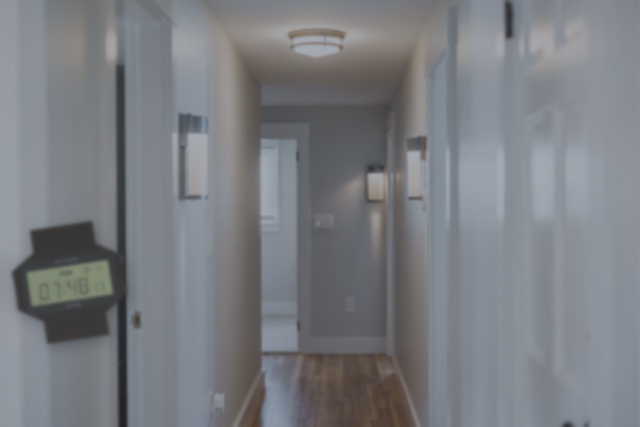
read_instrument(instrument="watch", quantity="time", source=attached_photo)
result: 7:48
